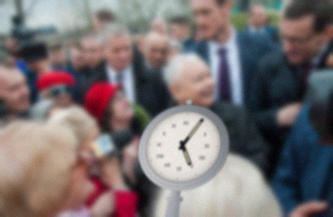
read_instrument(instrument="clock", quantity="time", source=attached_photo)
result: 5:05
